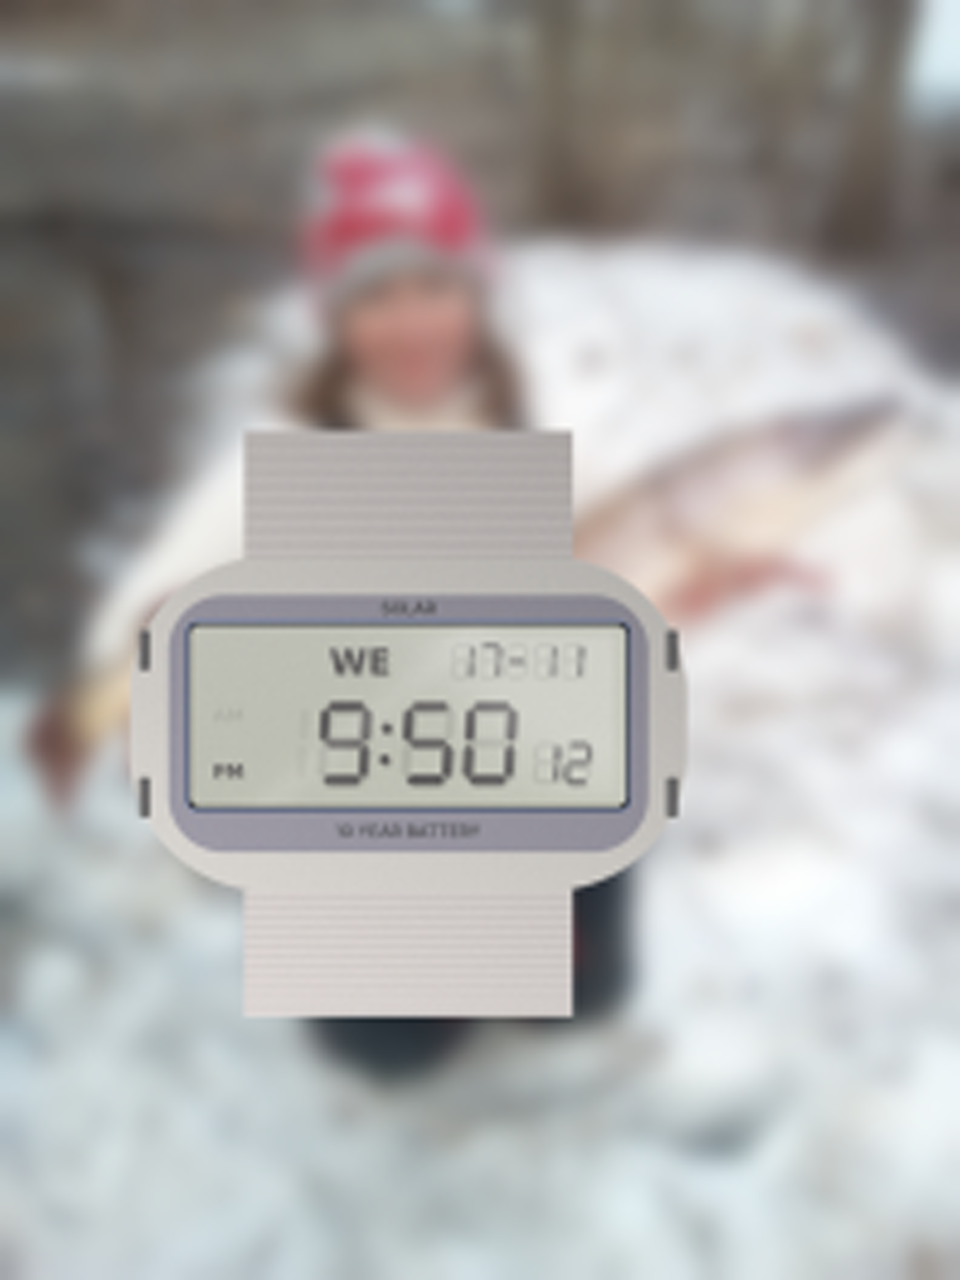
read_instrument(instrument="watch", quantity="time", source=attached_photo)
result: 9:50:12
